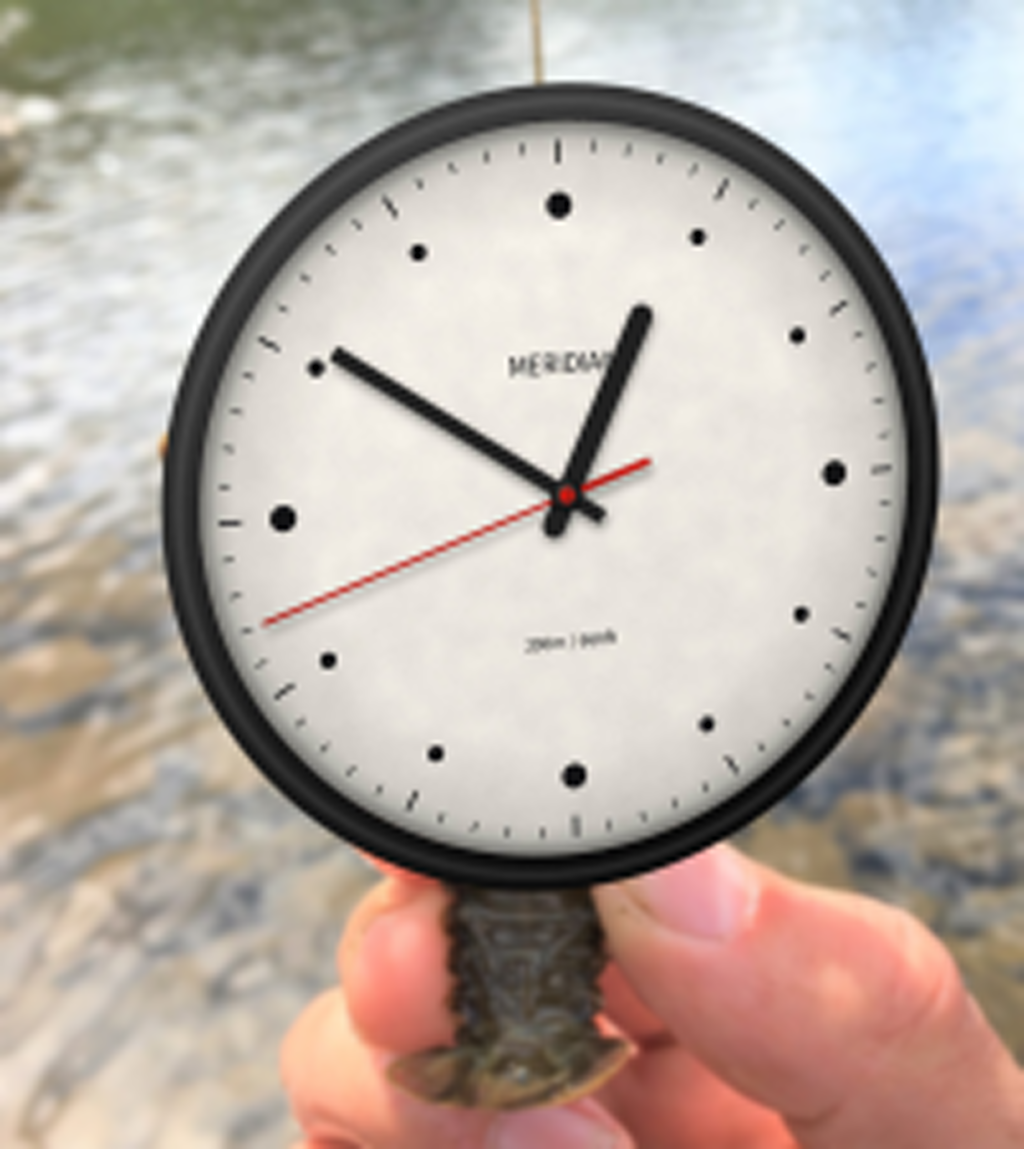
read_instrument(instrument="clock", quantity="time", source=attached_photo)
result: 12:50:42
